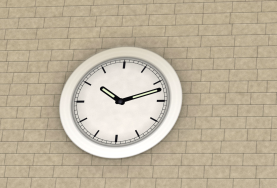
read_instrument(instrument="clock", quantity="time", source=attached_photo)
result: 10:12
